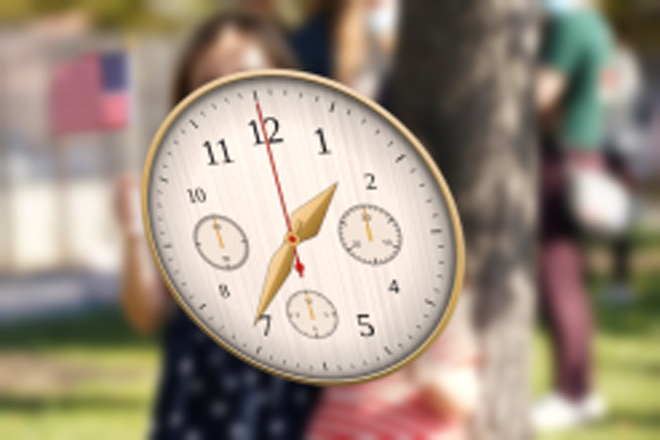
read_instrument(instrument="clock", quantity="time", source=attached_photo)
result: 1:36
